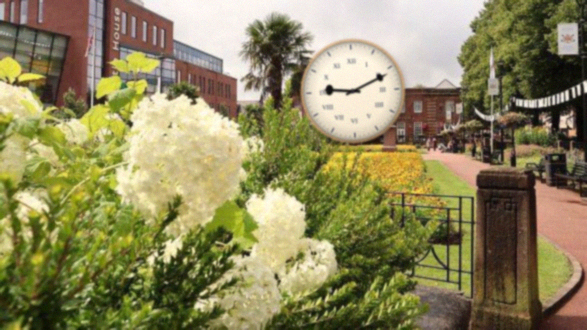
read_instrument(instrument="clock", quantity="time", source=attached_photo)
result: 9:11
